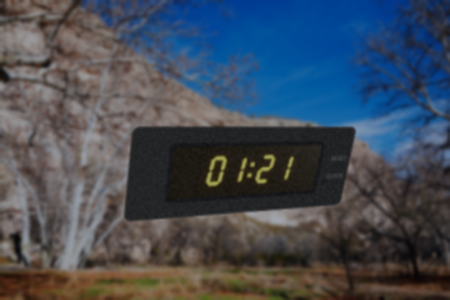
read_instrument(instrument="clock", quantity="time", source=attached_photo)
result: 1:21
